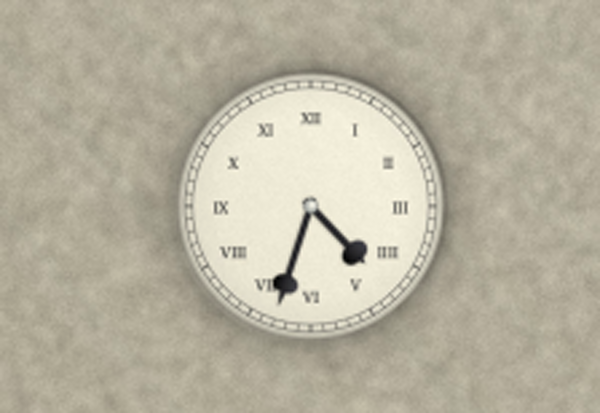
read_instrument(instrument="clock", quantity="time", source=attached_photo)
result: 4:33
